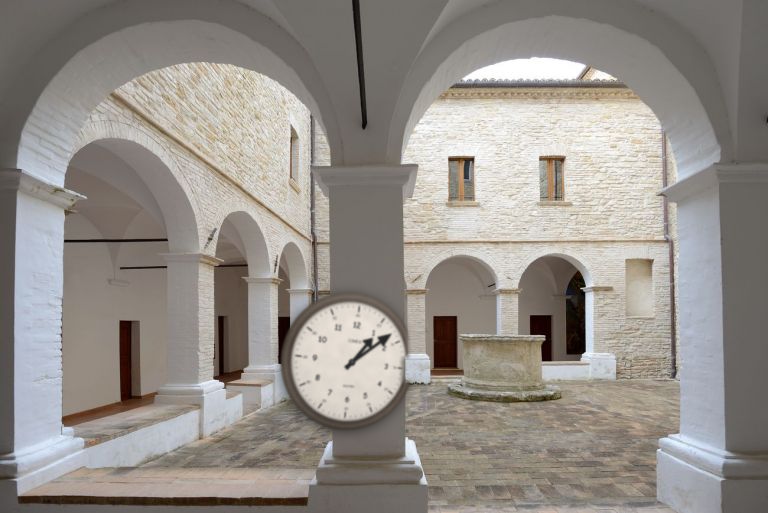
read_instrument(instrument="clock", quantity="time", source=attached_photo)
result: 1:08
